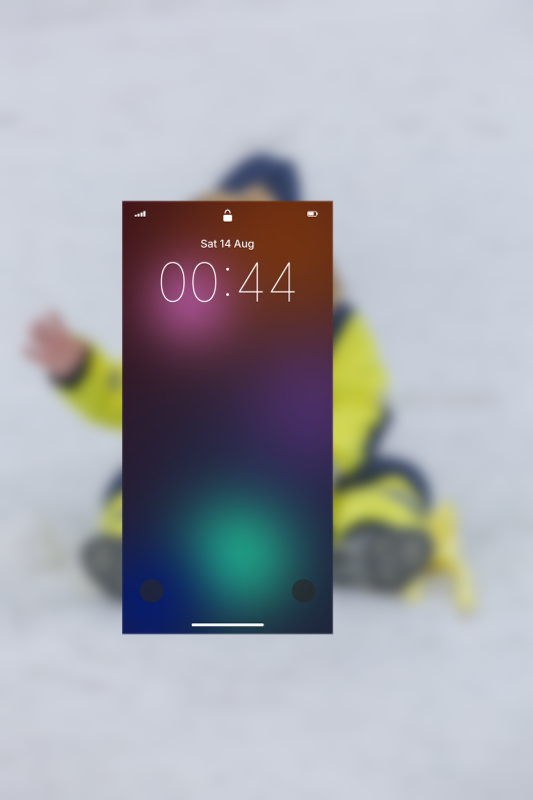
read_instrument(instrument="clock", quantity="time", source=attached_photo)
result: 0:44
